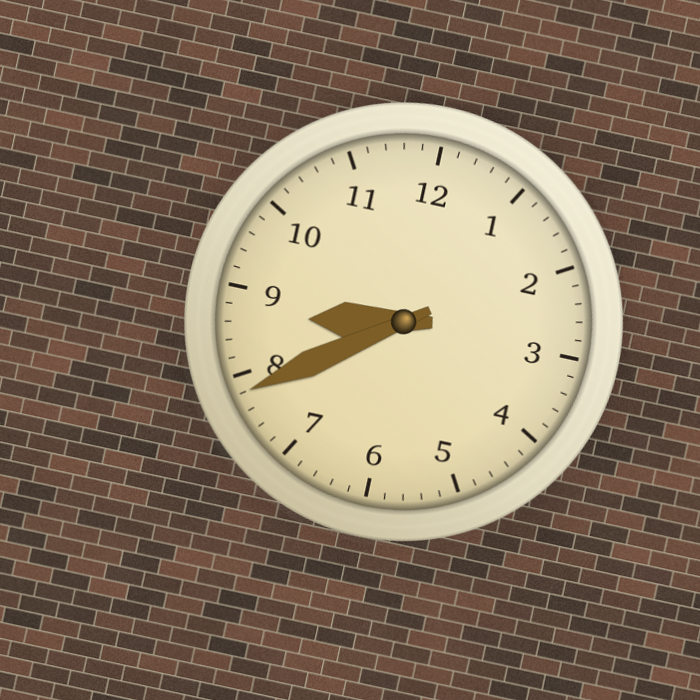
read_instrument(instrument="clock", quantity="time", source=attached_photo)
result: 8:39
